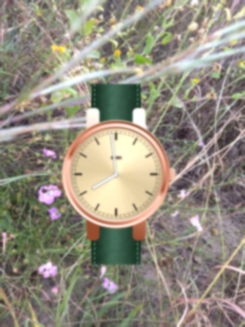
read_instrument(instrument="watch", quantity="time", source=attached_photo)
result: 7:59
